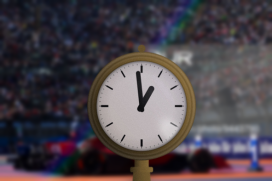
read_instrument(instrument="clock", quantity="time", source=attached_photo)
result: 12:59
